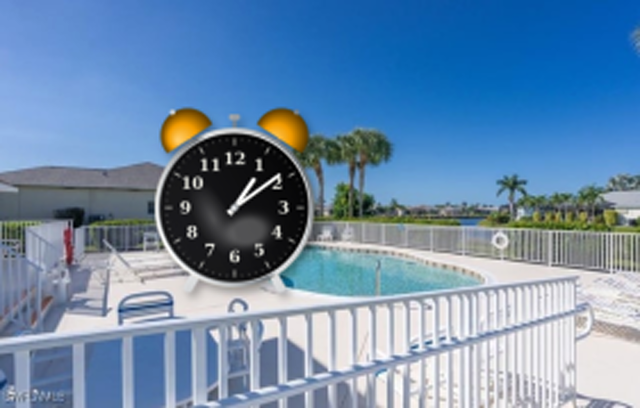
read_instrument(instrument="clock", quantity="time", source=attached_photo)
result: 1:09
